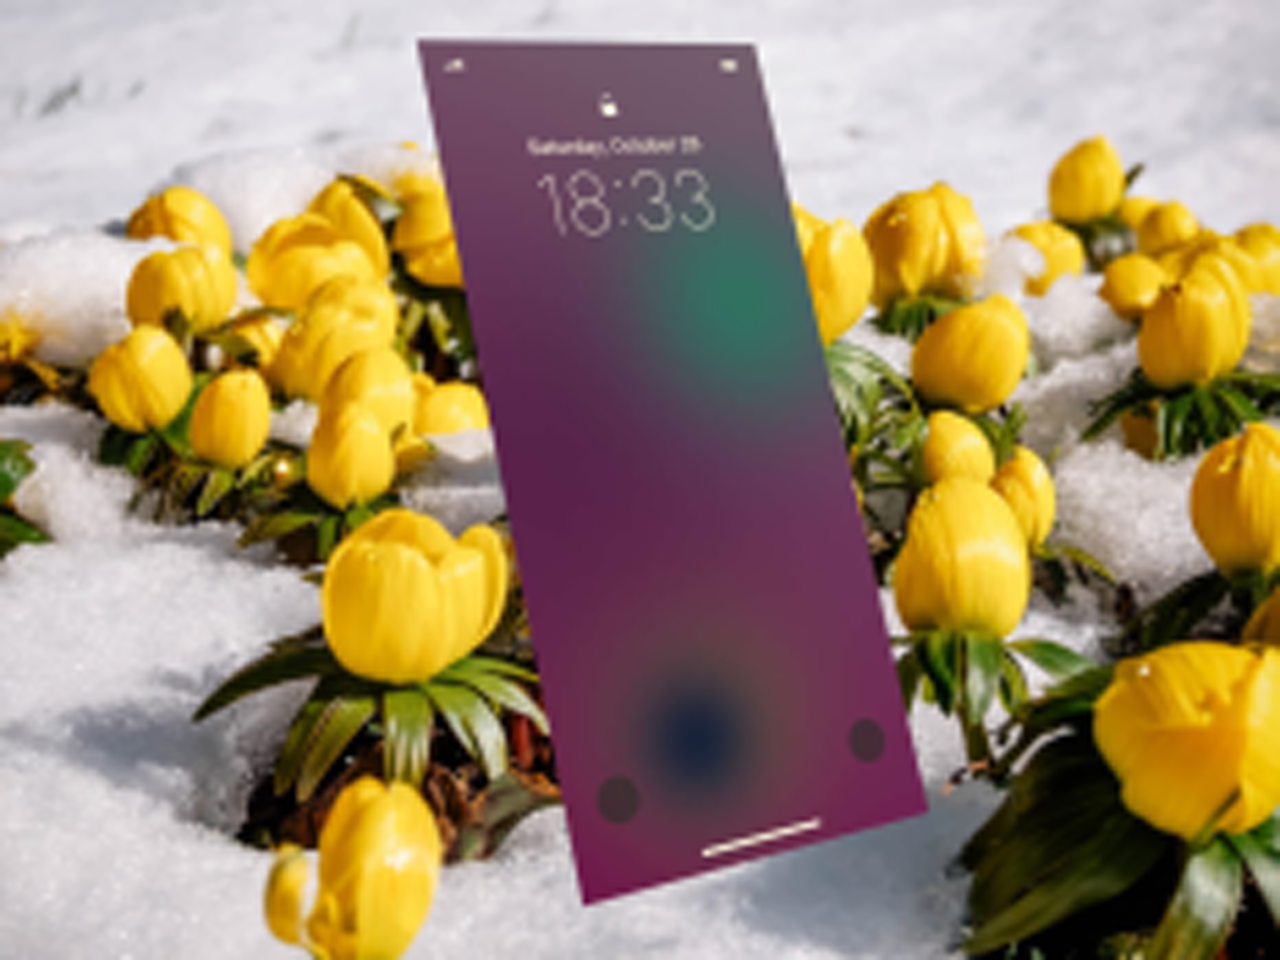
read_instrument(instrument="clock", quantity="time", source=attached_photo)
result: 18:33
